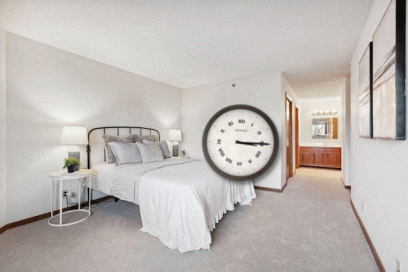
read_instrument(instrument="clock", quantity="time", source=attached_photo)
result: 3:15
